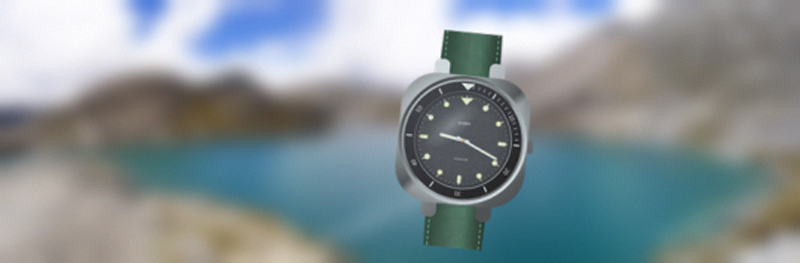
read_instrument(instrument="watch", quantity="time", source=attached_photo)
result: 9:19
